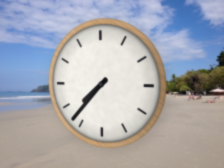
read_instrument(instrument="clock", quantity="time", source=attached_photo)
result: 7:37
